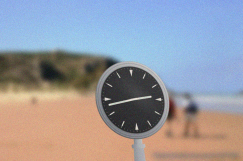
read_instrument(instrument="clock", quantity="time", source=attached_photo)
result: 2:43
